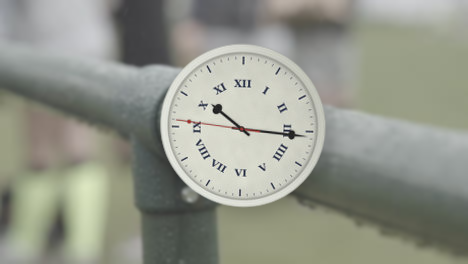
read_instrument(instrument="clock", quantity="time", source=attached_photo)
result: 10:15:46
